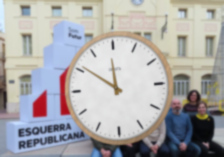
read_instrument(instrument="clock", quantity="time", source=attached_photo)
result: 11:51
